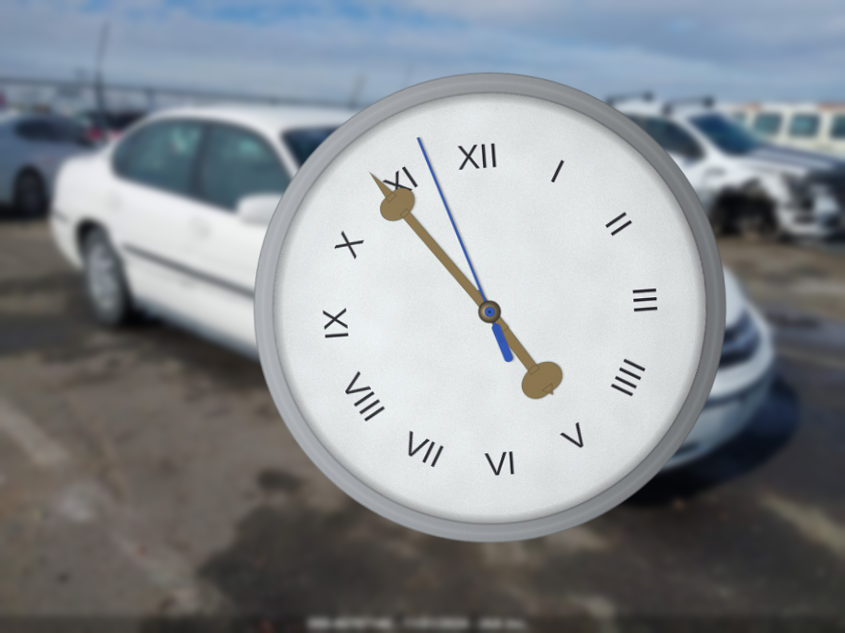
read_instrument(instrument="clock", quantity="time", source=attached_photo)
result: 4:53:57
